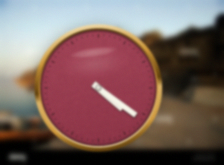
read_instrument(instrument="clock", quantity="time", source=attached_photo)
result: 4:21
